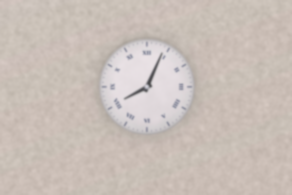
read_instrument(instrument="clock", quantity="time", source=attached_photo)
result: 8:04
